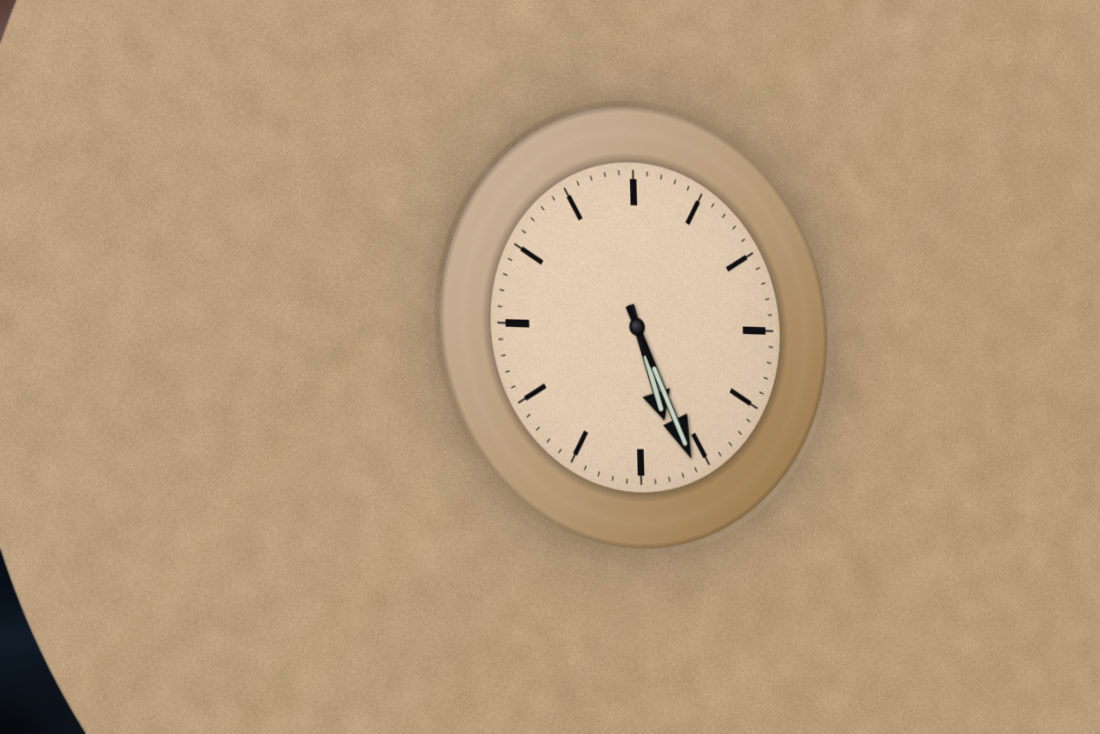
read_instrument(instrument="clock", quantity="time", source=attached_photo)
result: 5:26
